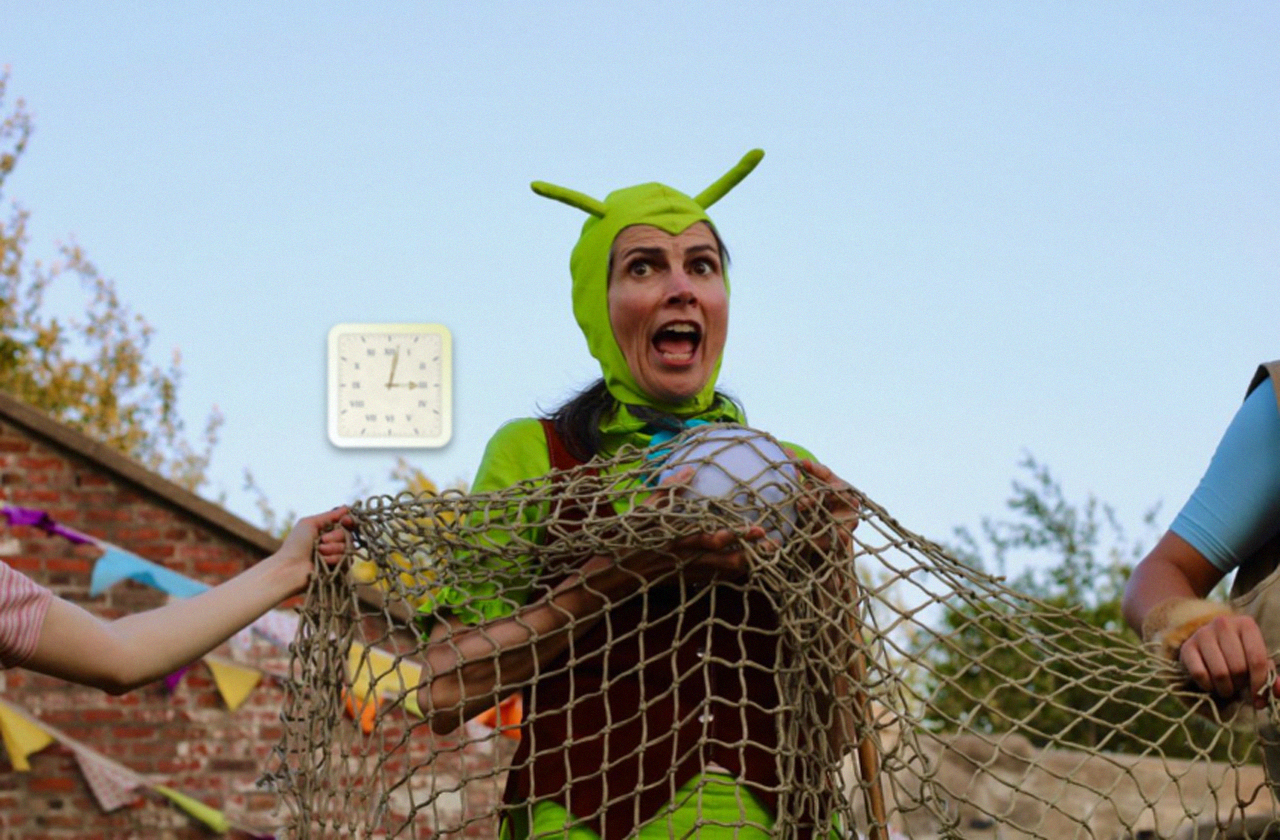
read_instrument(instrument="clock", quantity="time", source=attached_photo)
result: 3:02
